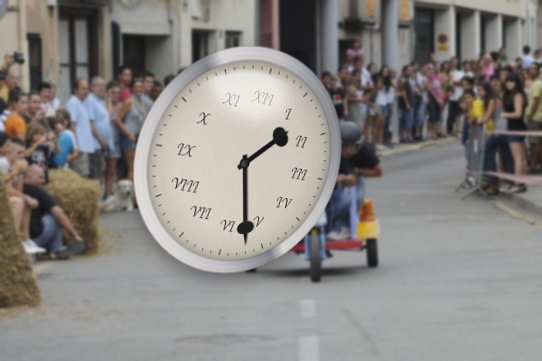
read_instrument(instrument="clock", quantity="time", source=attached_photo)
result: 1:27
